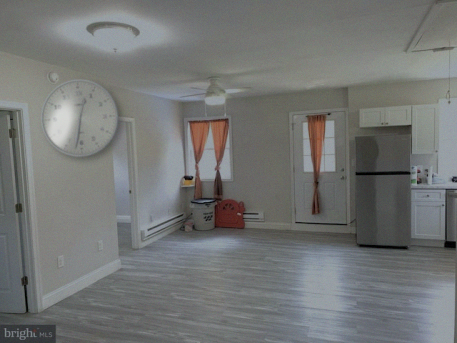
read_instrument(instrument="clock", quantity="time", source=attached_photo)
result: 12:32
